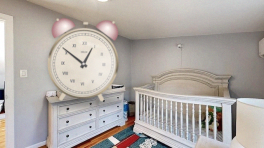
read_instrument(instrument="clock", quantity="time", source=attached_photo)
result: 12:51
